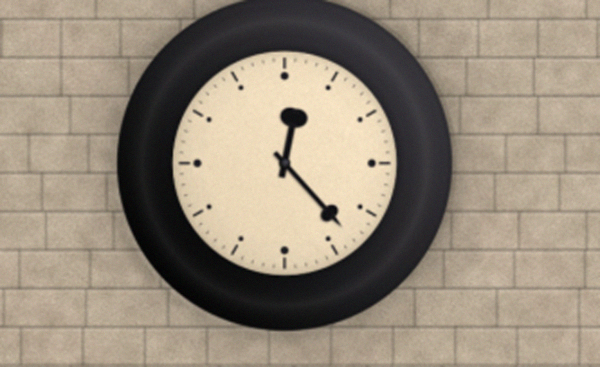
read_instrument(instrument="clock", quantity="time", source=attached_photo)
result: 12:23
